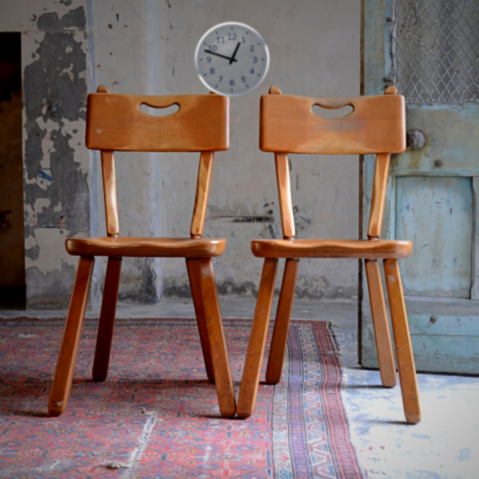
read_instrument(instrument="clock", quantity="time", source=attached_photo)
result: 12:48
